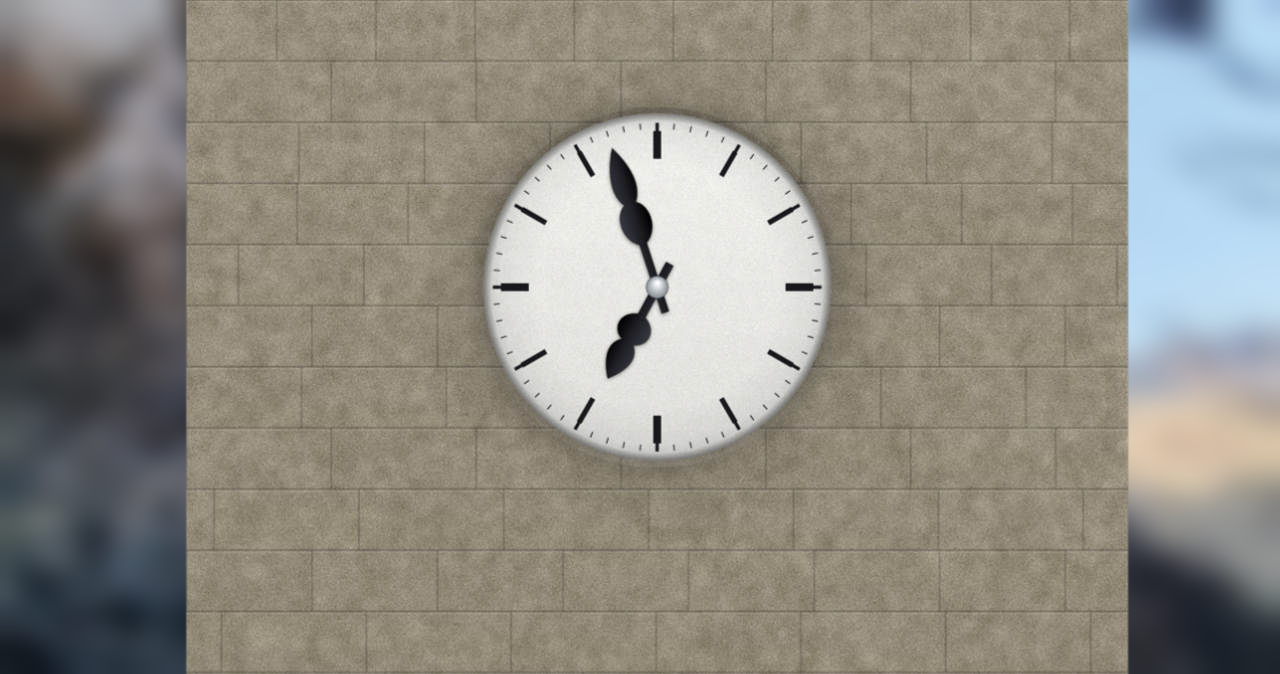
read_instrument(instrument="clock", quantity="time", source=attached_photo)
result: 6:57
